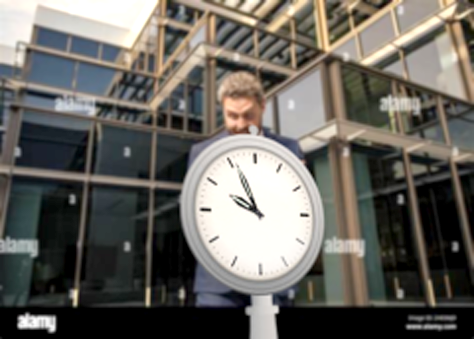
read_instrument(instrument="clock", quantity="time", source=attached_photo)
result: 9:56
